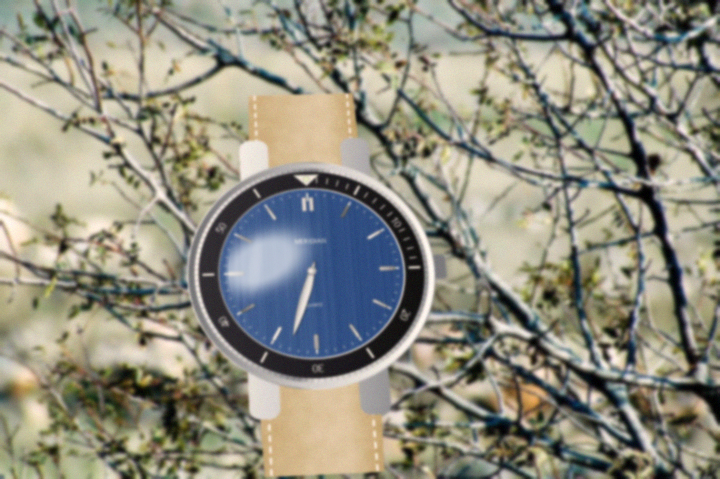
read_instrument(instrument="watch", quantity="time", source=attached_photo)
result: 6:33
